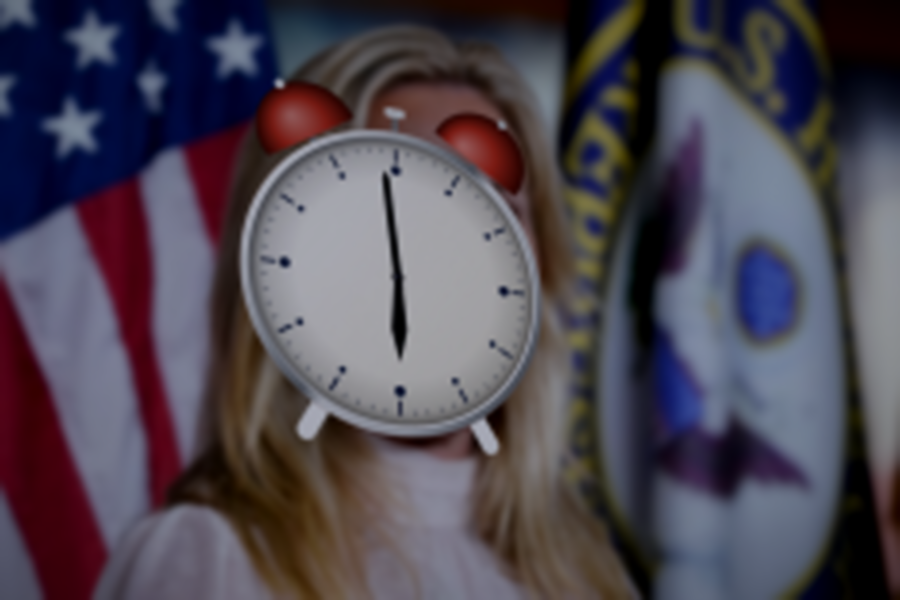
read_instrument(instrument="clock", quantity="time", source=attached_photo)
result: 5:59
